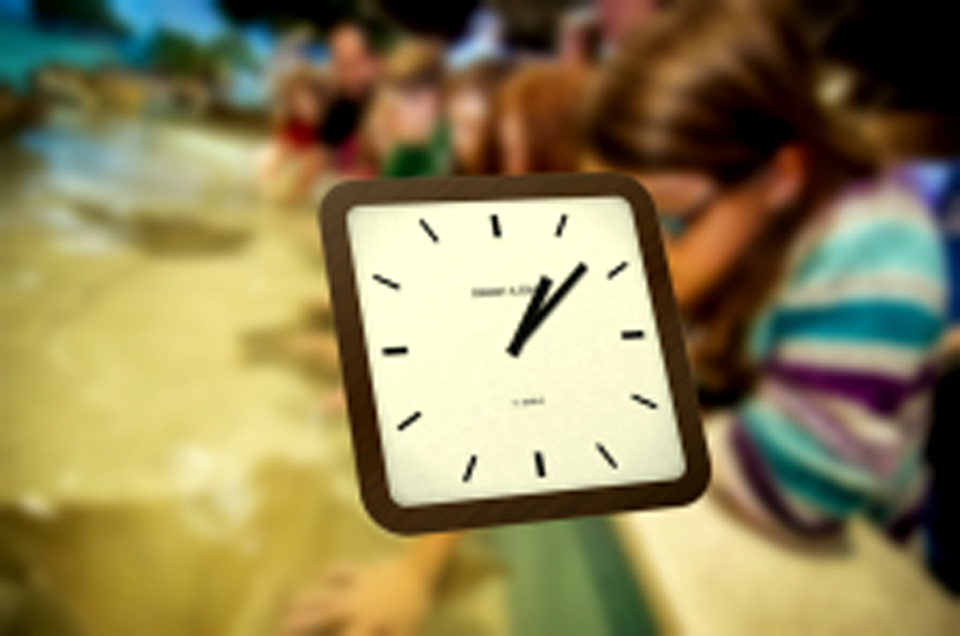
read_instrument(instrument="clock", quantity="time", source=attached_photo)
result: 1:08
